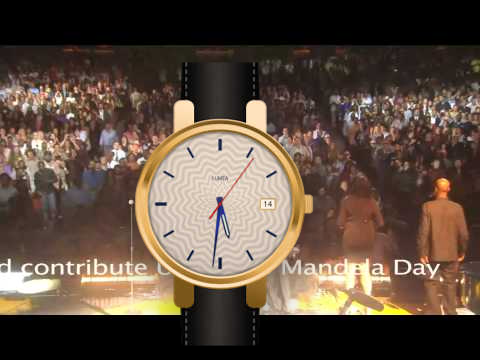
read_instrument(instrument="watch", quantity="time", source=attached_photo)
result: 5:31:06
